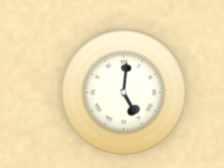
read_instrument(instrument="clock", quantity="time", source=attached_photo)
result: 5:01
